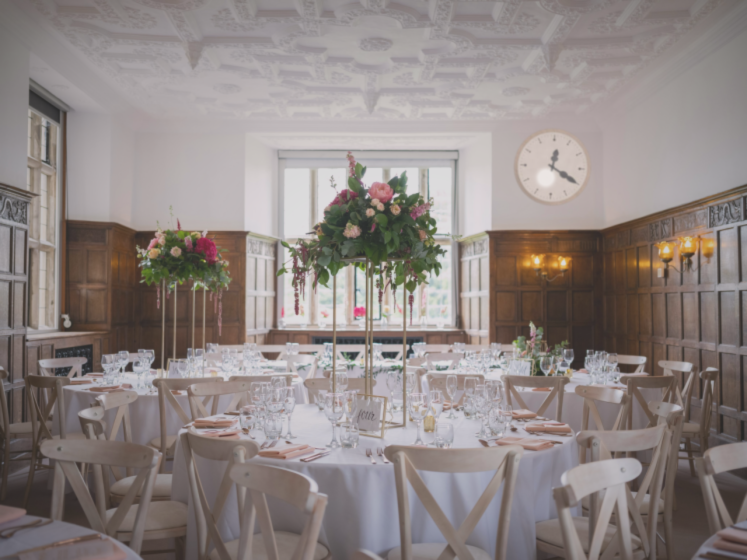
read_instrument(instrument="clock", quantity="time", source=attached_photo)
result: 12:20
